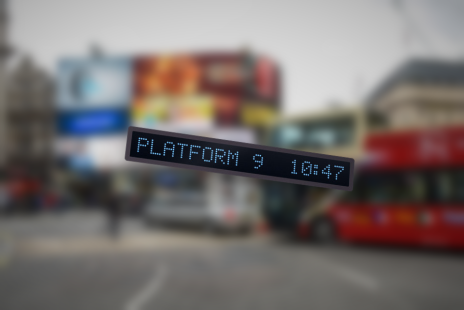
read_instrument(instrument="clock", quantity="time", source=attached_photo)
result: 10:47
